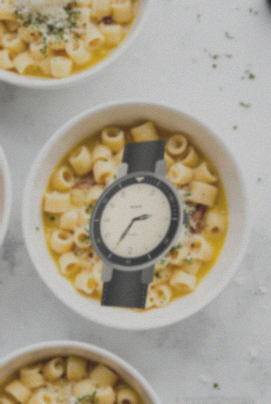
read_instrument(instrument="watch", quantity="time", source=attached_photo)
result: 2:35
